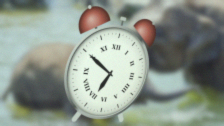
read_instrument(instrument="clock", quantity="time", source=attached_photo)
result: 6:50
